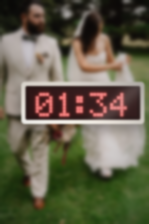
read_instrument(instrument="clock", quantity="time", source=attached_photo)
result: 1:34
